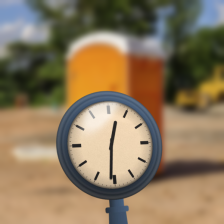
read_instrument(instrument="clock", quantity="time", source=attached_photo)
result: 12:31
